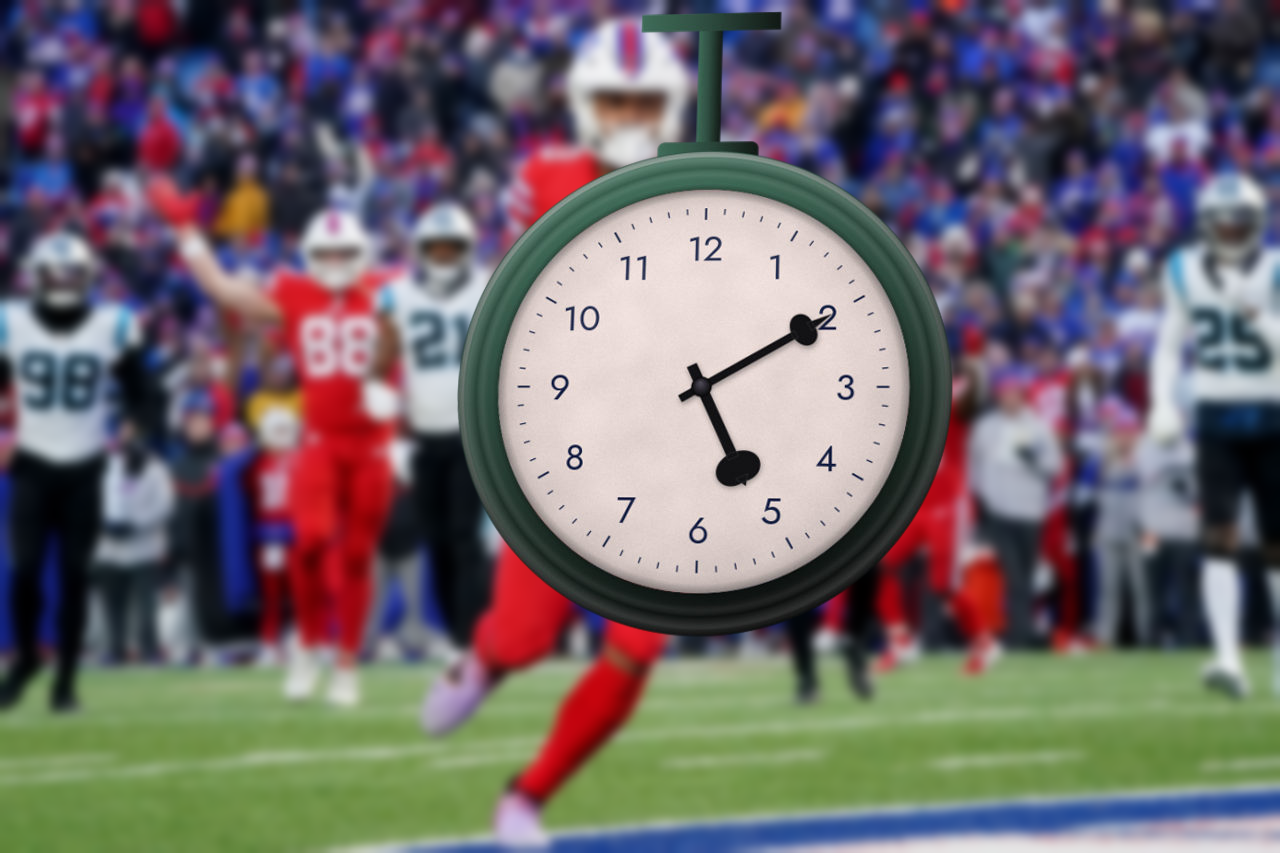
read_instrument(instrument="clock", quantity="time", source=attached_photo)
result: 5:10
